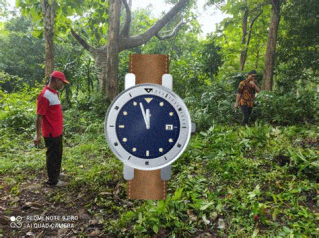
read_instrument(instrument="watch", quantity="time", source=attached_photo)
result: 11:57
